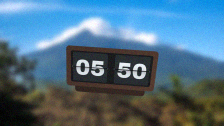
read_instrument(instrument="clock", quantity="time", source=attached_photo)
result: 5:50
